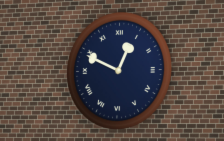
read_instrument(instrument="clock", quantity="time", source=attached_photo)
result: 12:49
